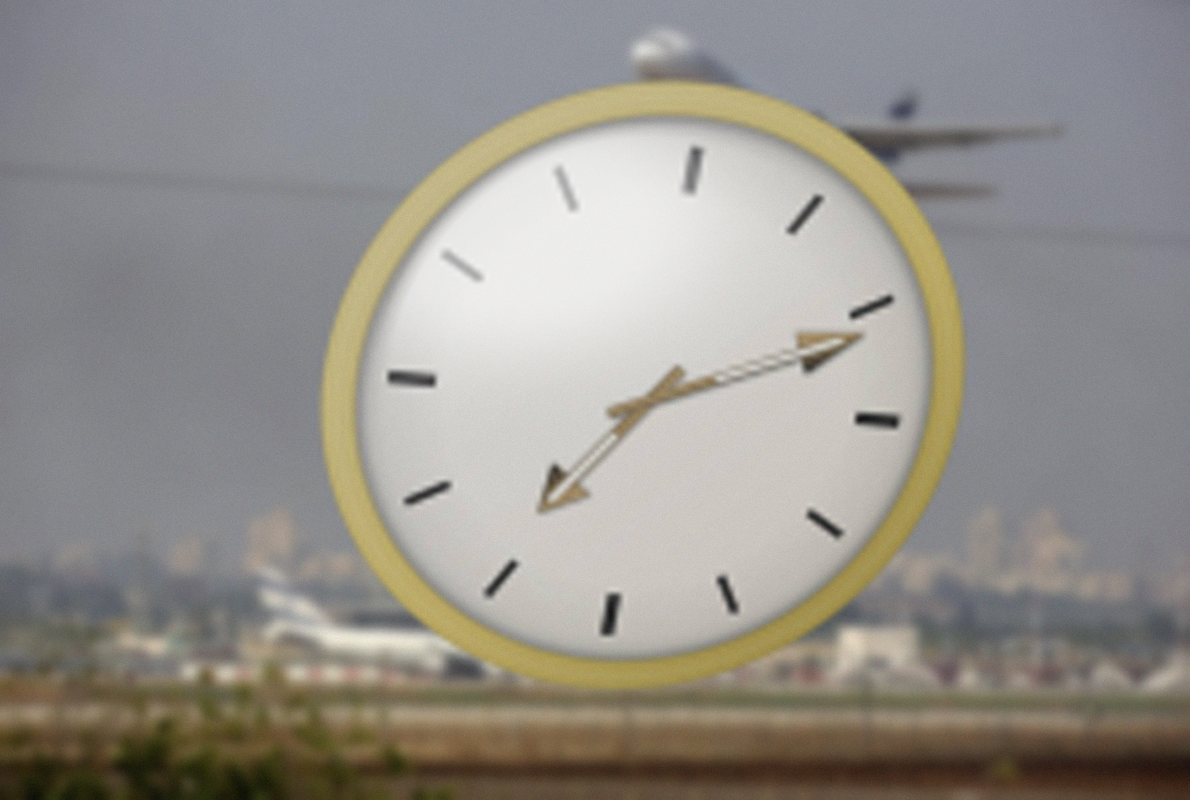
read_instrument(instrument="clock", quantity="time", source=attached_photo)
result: 7:11
